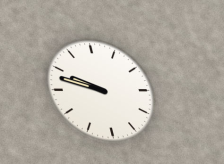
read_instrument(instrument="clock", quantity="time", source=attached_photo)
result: 9:48
